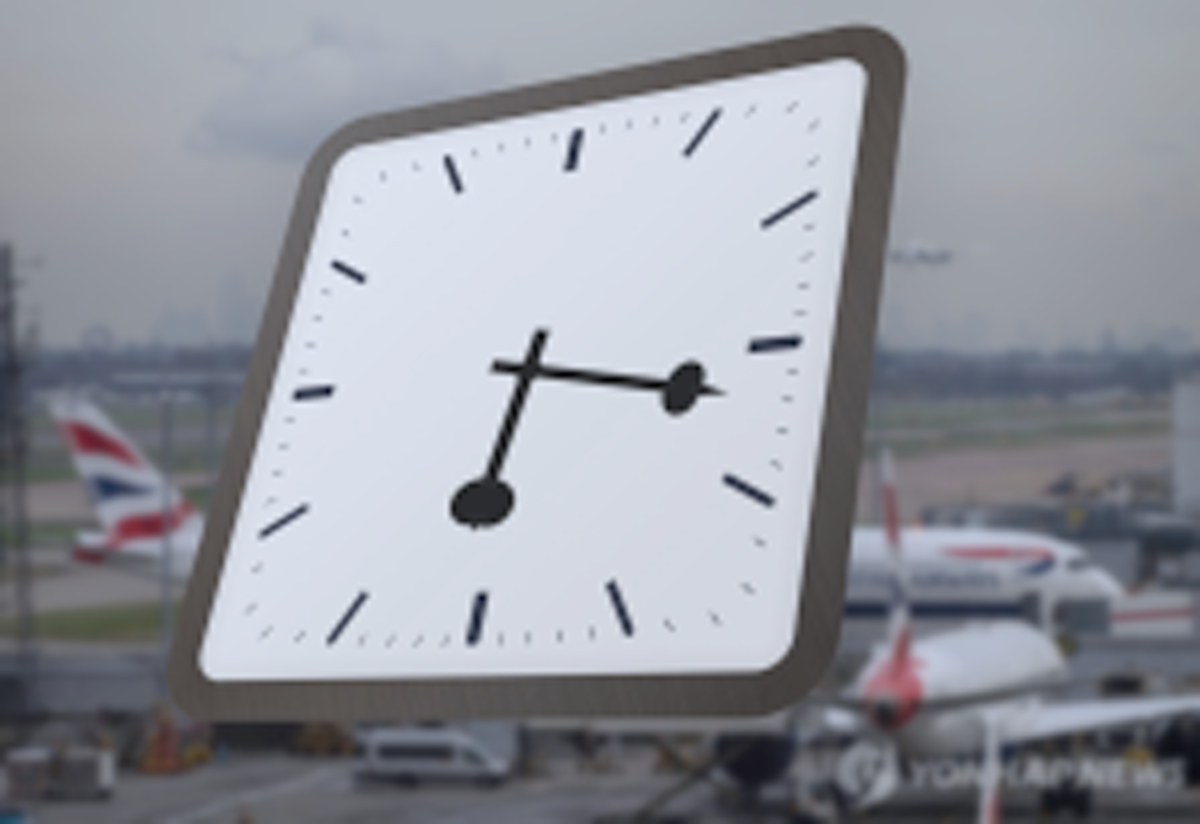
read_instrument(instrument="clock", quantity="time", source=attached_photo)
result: 6:17
